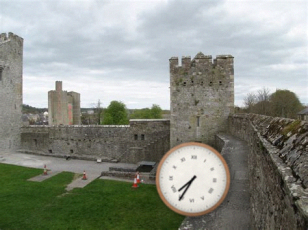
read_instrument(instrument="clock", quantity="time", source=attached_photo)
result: 7:35
